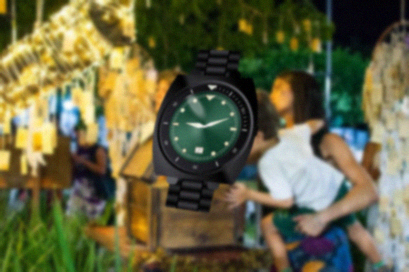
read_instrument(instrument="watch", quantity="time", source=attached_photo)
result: 9:11
